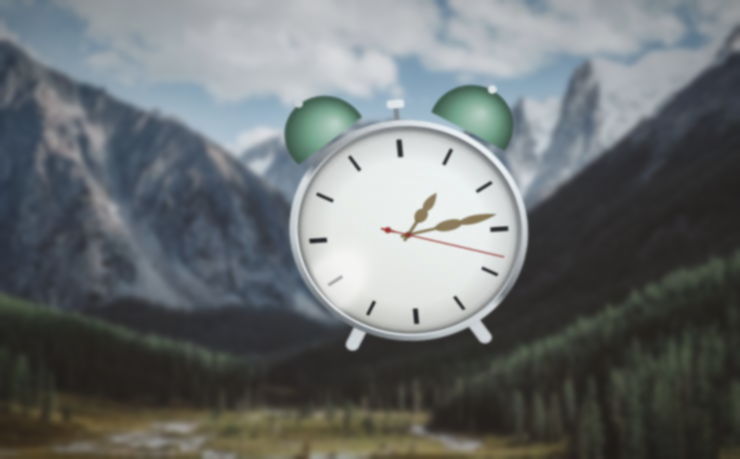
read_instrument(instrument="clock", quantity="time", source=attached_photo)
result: 1:13:18
